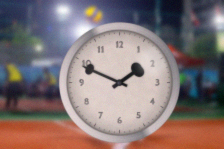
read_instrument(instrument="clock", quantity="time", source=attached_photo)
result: 1:49
